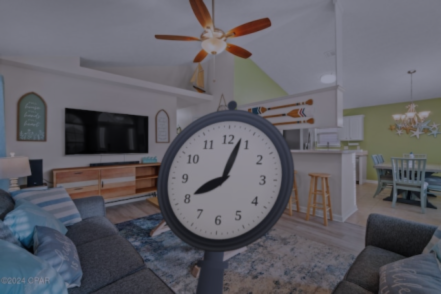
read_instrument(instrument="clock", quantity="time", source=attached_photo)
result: 8:03
